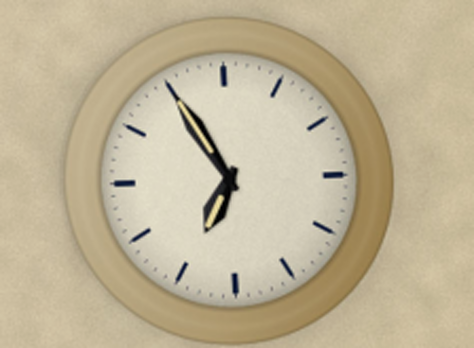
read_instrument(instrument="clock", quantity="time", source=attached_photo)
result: 6:55
